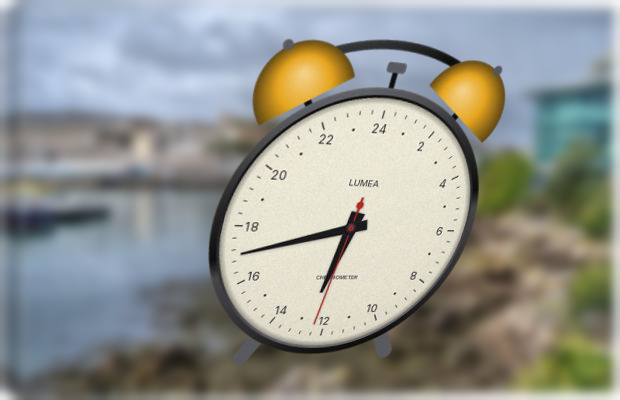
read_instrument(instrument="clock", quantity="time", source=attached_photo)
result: 12:42:31
